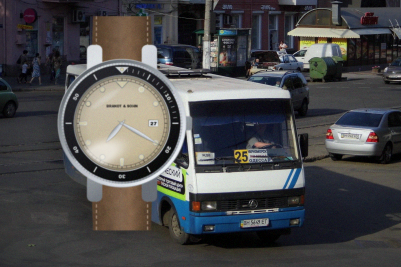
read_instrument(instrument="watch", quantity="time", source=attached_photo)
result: 7:20
